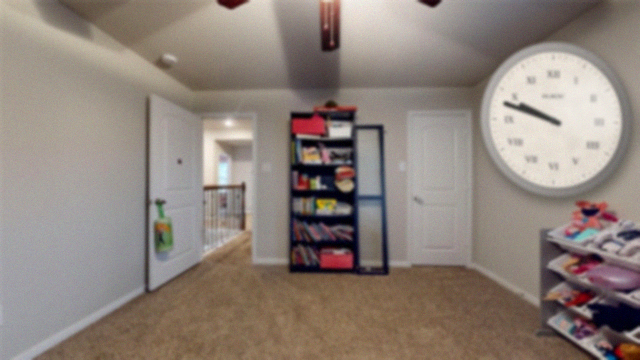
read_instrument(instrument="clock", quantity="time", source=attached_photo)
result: 9:48
